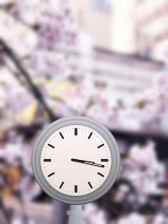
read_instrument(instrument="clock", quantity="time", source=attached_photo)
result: 3:17
